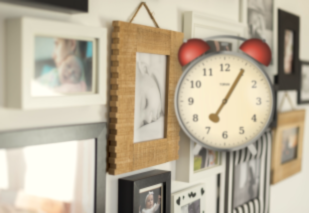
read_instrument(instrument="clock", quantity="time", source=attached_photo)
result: 7:05
